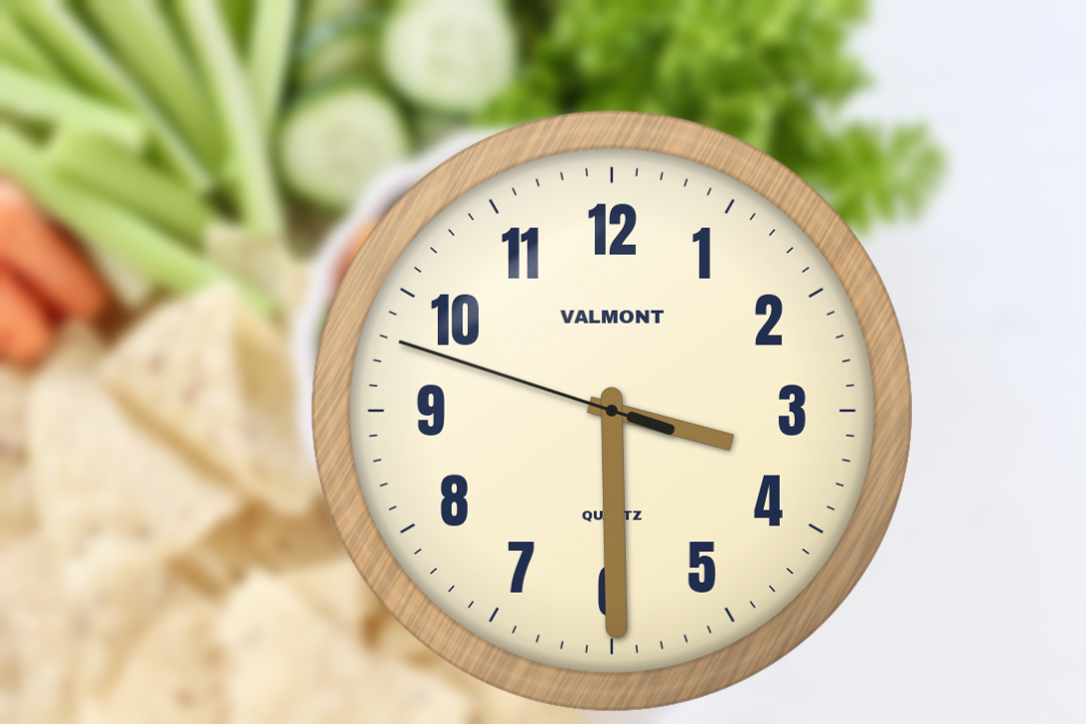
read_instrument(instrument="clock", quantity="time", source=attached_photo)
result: 3:29:48
